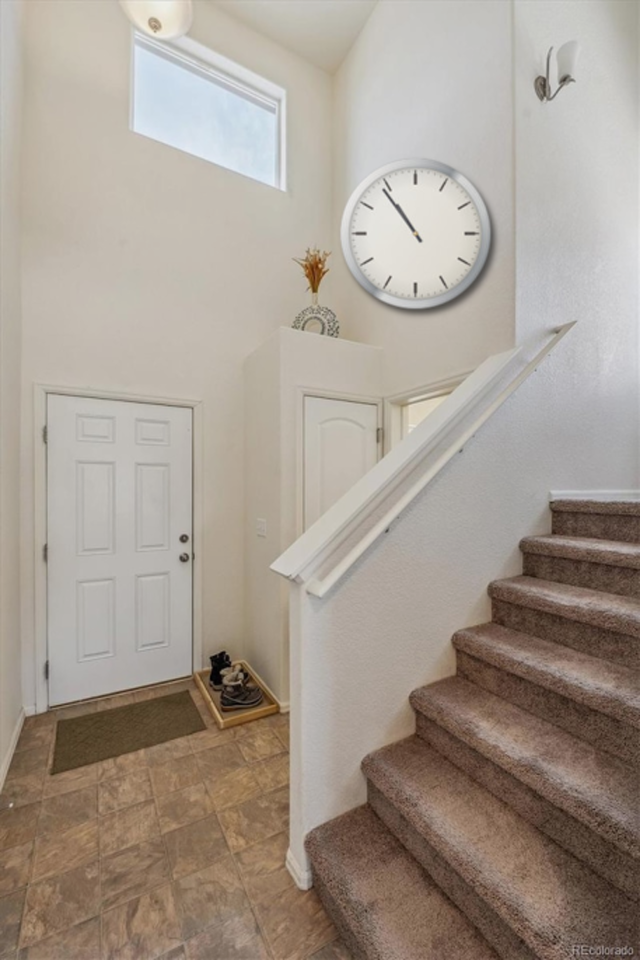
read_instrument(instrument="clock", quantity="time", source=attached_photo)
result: 10:54
